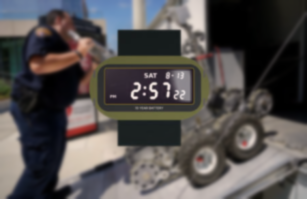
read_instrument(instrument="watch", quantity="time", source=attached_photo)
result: 2:57
